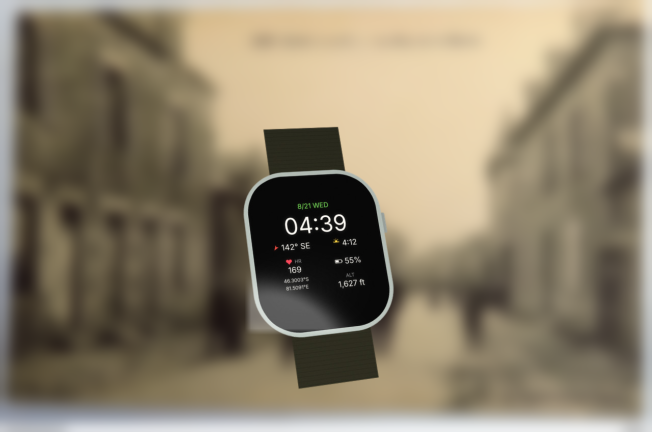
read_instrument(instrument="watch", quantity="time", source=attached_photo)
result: 4:39
